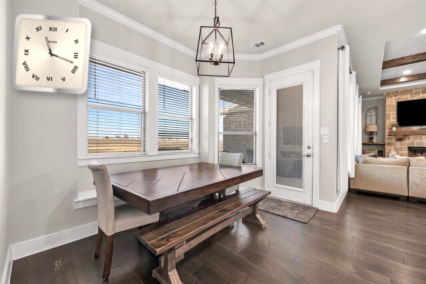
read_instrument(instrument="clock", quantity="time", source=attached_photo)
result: 11:18
